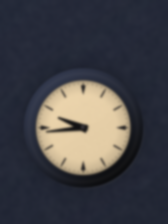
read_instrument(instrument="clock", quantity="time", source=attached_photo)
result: 9:44
